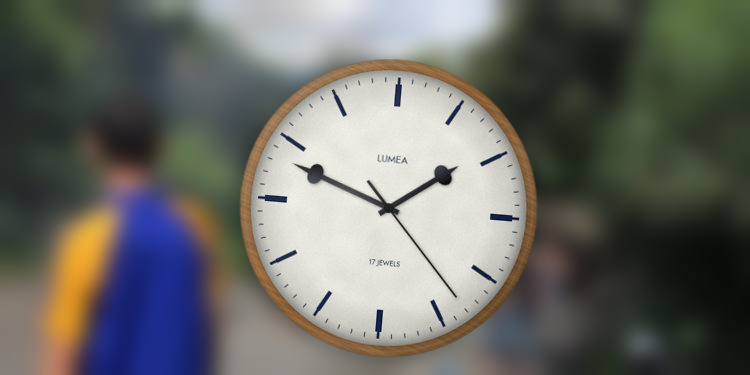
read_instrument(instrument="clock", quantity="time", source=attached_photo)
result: 1:48:23
